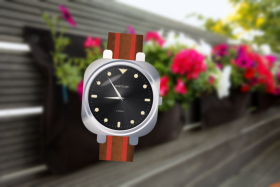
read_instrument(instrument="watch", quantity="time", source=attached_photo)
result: 8:54
